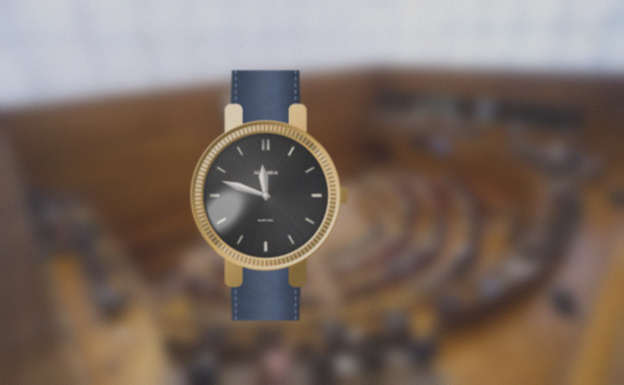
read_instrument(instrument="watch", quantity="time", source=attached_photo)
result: 11:48
